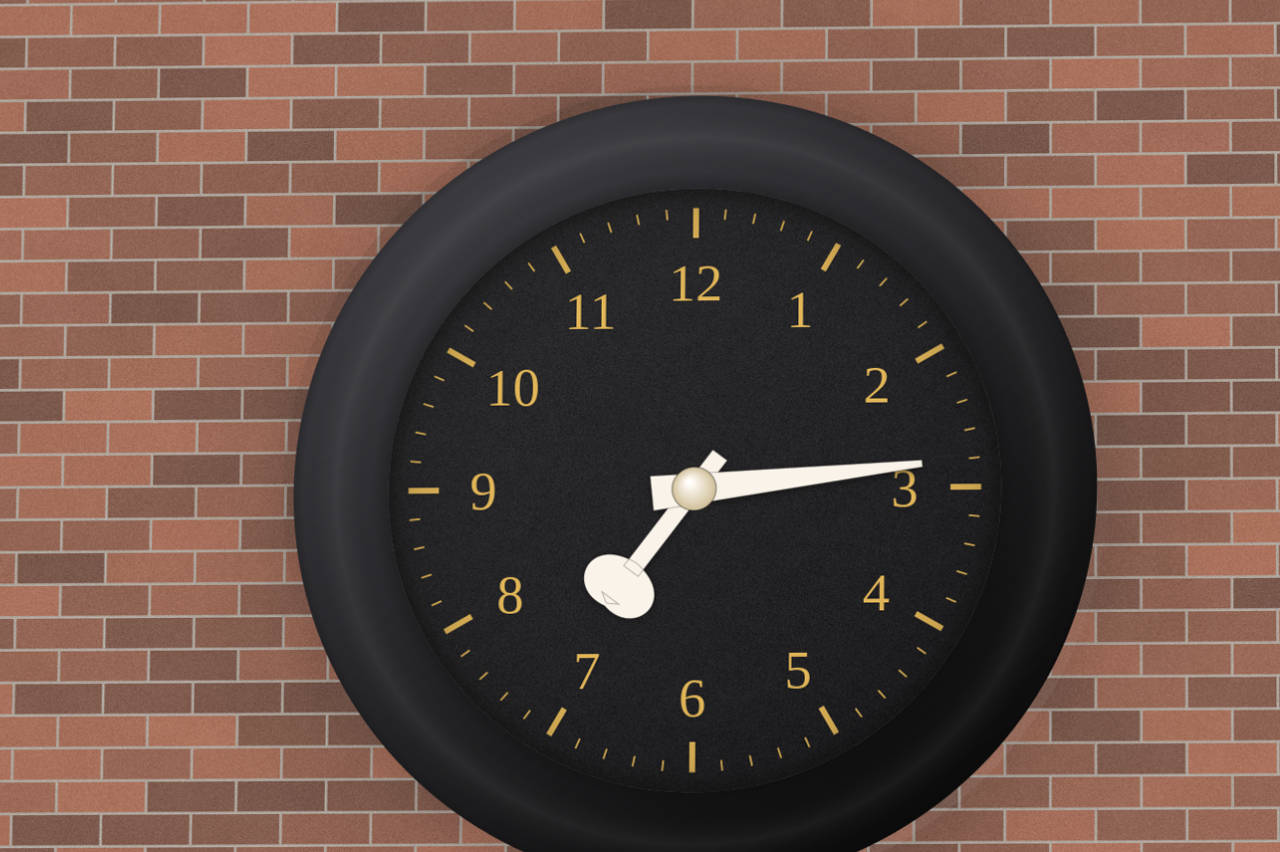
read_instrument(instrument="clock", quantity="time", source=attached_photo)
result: 7:14
